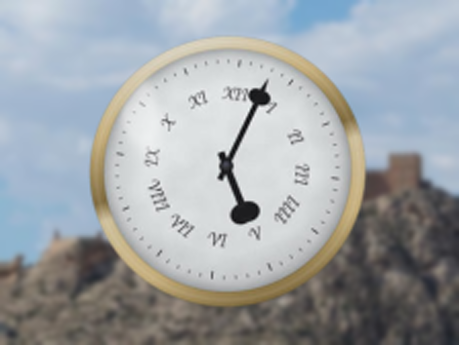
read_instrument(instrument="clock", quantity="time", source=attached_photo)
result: 5:03
